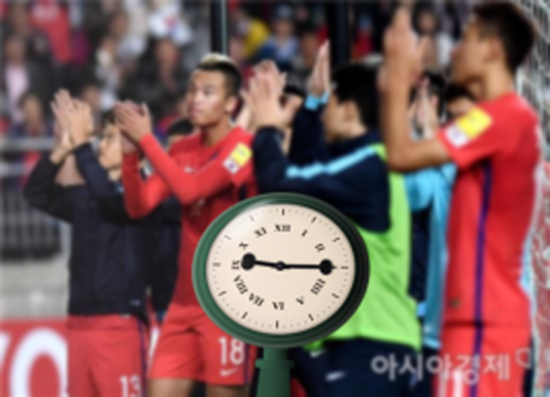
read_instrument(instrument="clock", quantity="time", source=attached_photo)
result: 9:15
